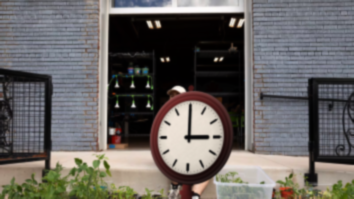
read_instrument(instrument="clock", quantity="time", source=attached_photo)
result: 3:00
